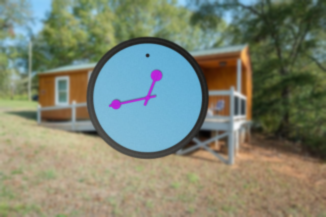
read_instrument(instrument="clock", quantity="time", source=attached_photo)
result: 12:43
